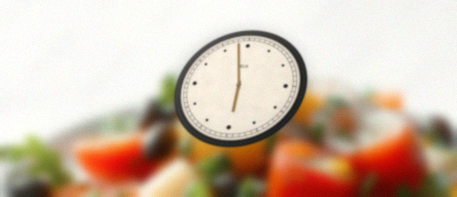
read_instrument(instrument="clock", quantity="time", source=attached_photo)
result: 5:58
